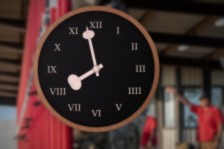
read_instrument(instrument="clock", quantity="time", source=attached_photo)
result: 7:58
